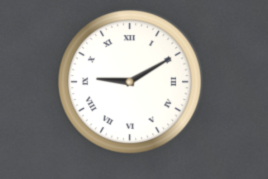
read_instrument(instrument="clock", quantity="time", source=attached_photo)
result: 9:10
